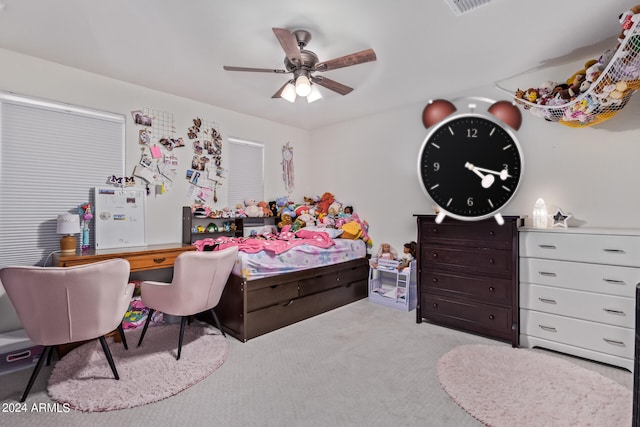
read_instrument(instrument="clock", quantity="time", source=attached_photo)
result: 4:17
